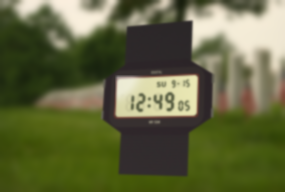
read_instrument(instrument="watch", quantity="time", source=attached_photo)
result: 12:49
